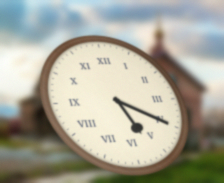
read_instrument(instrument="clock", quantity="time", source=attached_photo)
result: 5:20
